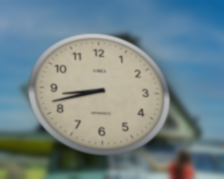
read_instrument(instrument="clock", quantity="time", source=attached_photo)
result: 8:42
